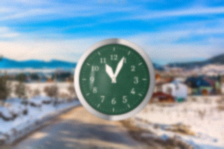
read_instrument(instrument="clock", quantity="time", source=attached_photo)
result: 11:04
